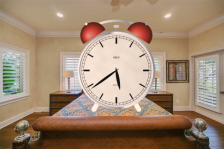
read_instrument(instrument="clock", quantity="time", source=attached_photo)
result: 5:39
